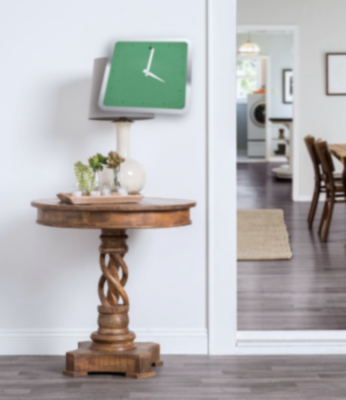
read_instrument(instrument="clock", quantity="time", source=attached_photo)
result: 4:01
